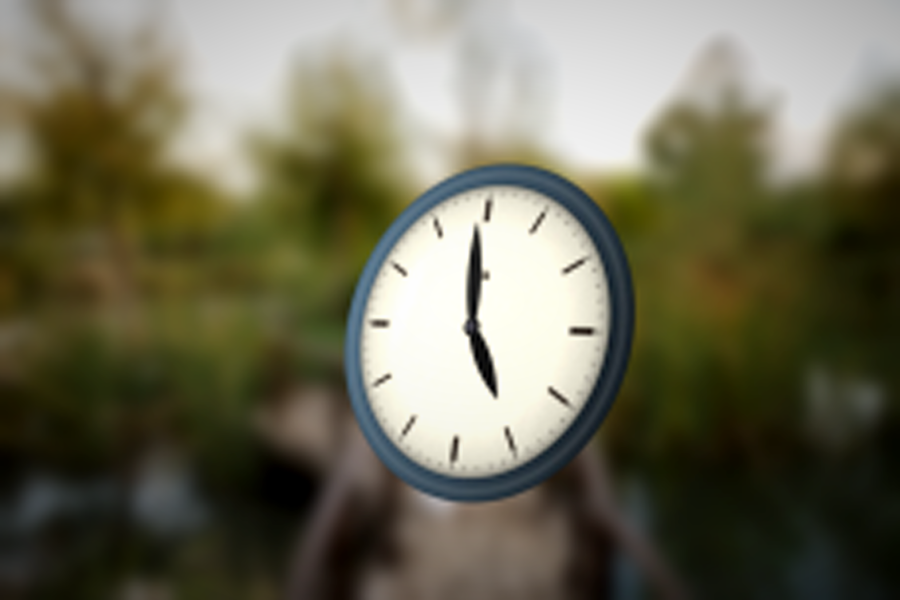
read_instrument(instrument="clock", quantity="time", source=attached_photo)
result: 4:59
